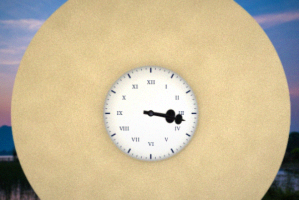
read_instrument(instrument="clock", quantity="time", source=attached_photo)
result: 3:17
